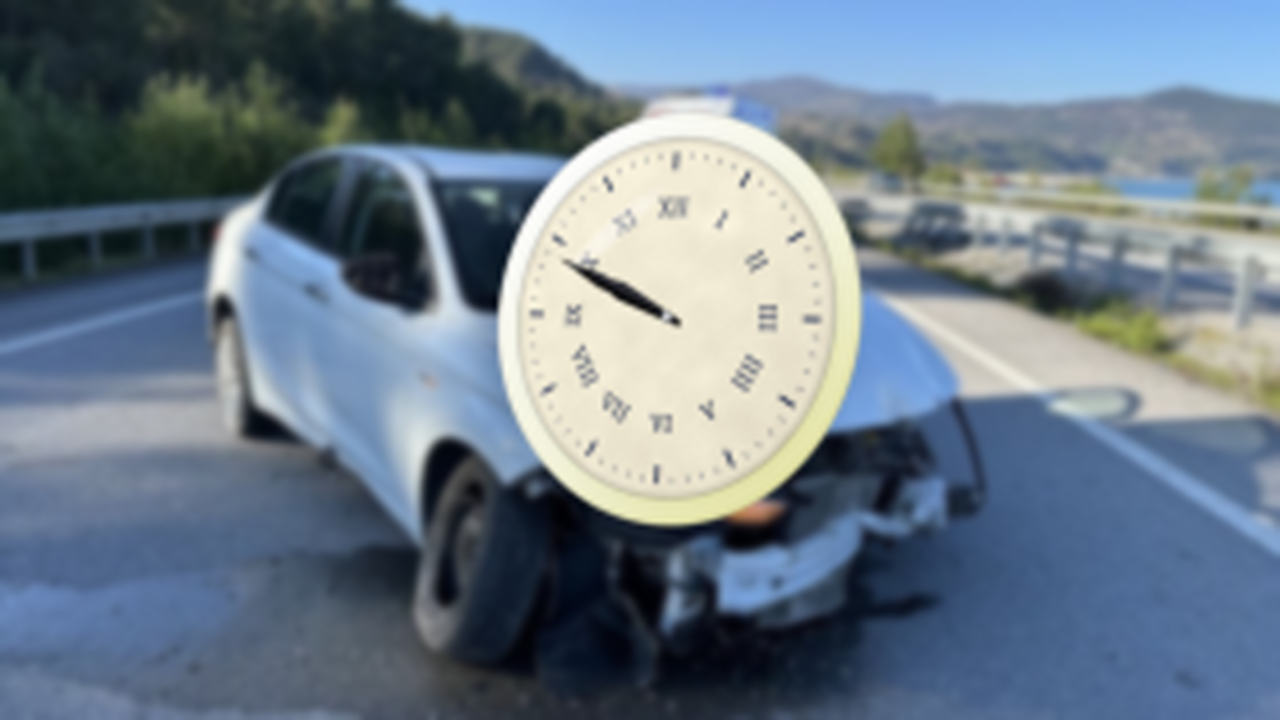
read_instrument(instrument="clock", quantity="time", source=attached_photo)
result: 9:49
